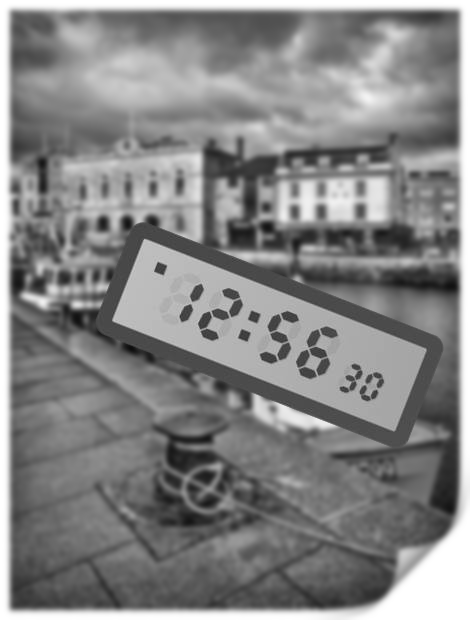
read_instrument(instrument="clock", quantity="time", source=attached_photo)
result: 12:56:30
